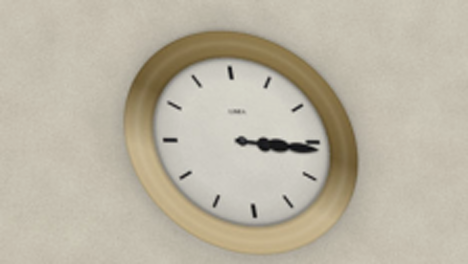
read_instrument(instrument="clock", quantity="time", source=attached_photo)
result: 3:16
